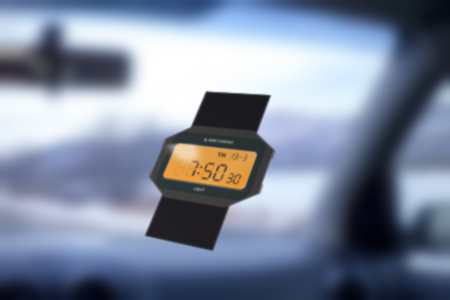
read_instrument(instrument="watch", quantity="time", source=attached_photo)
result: 7:50:30
